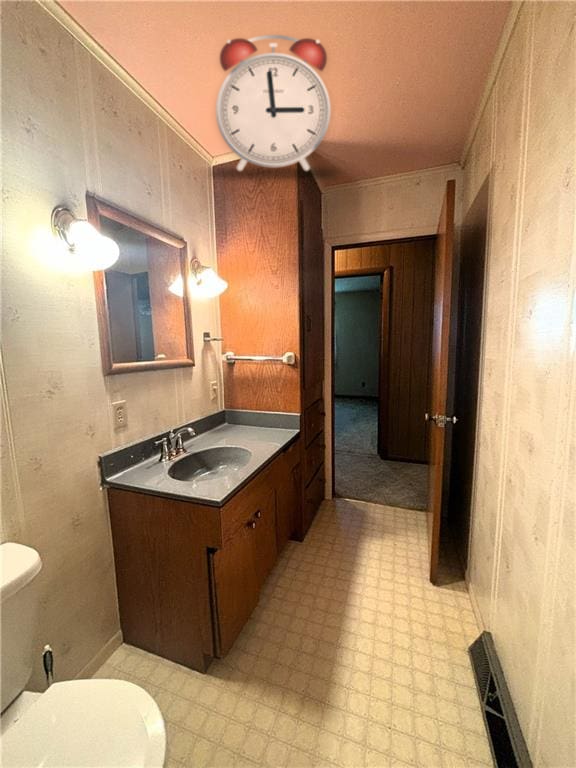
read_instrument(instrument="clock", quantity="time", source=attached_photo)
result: 2:59
